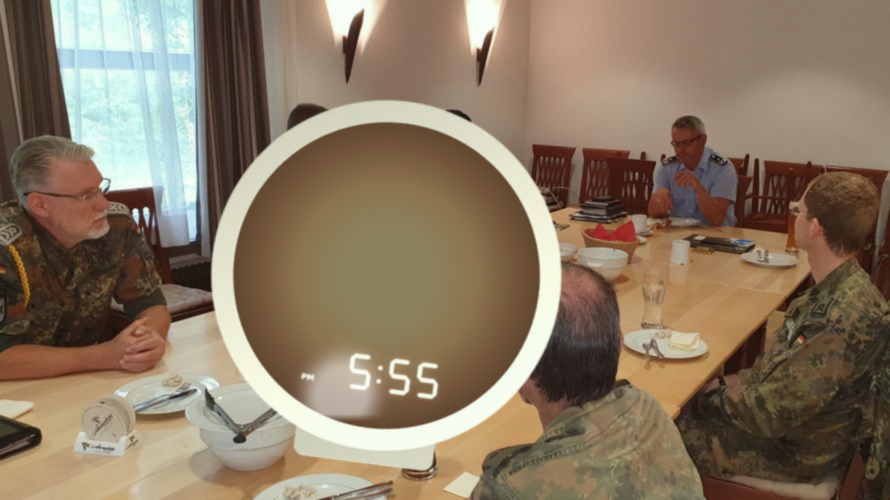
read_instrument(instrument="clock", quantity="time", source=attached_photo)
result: 5:55
